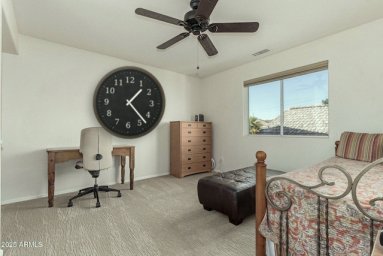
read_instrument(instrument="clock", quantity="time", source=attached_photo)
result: 1:23
